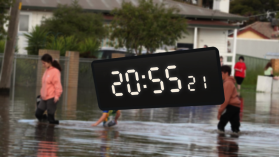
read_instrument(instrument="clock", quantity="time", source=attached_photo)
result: 20:55:21
